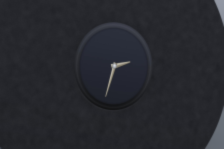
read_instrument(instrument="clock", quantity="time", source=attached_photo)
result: 2:33
